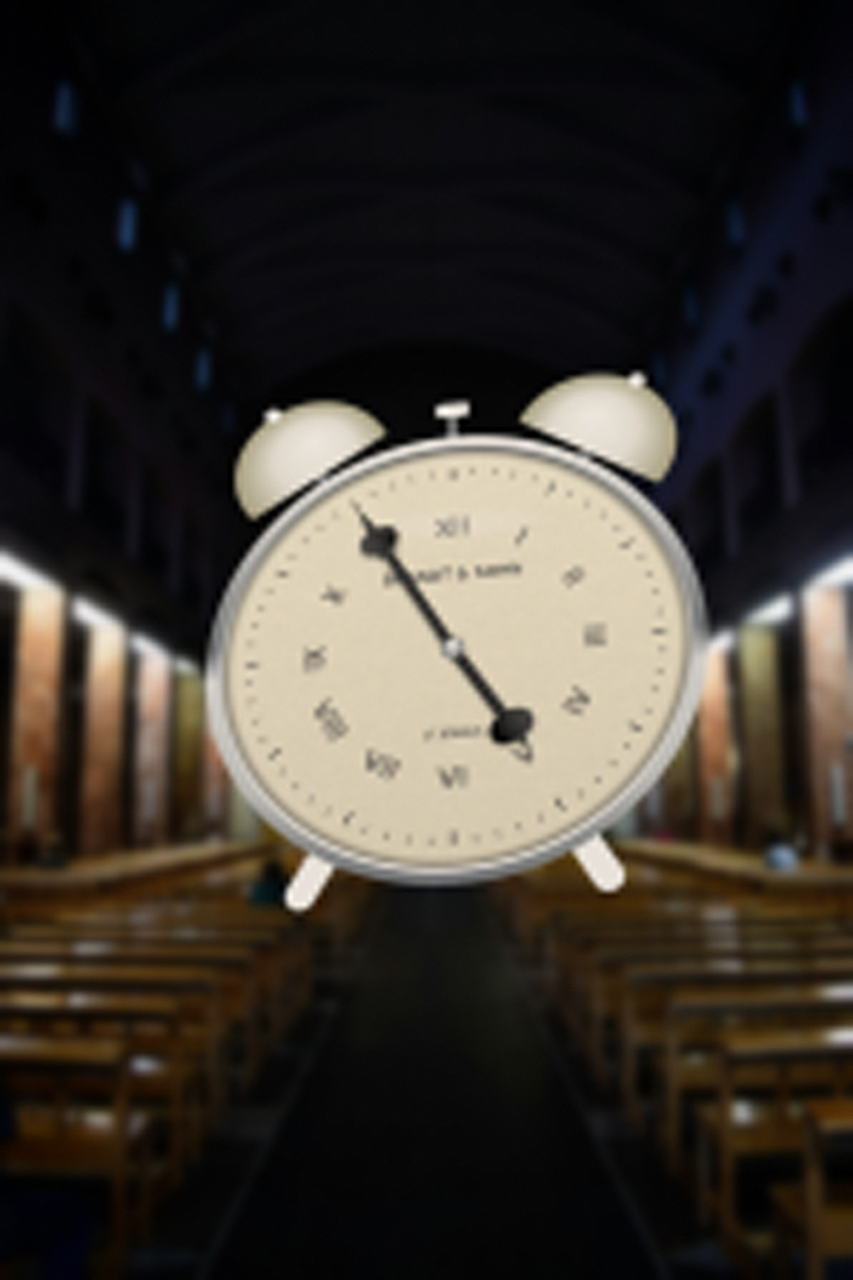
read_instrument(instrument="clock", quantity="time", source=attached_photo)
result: 4:55
